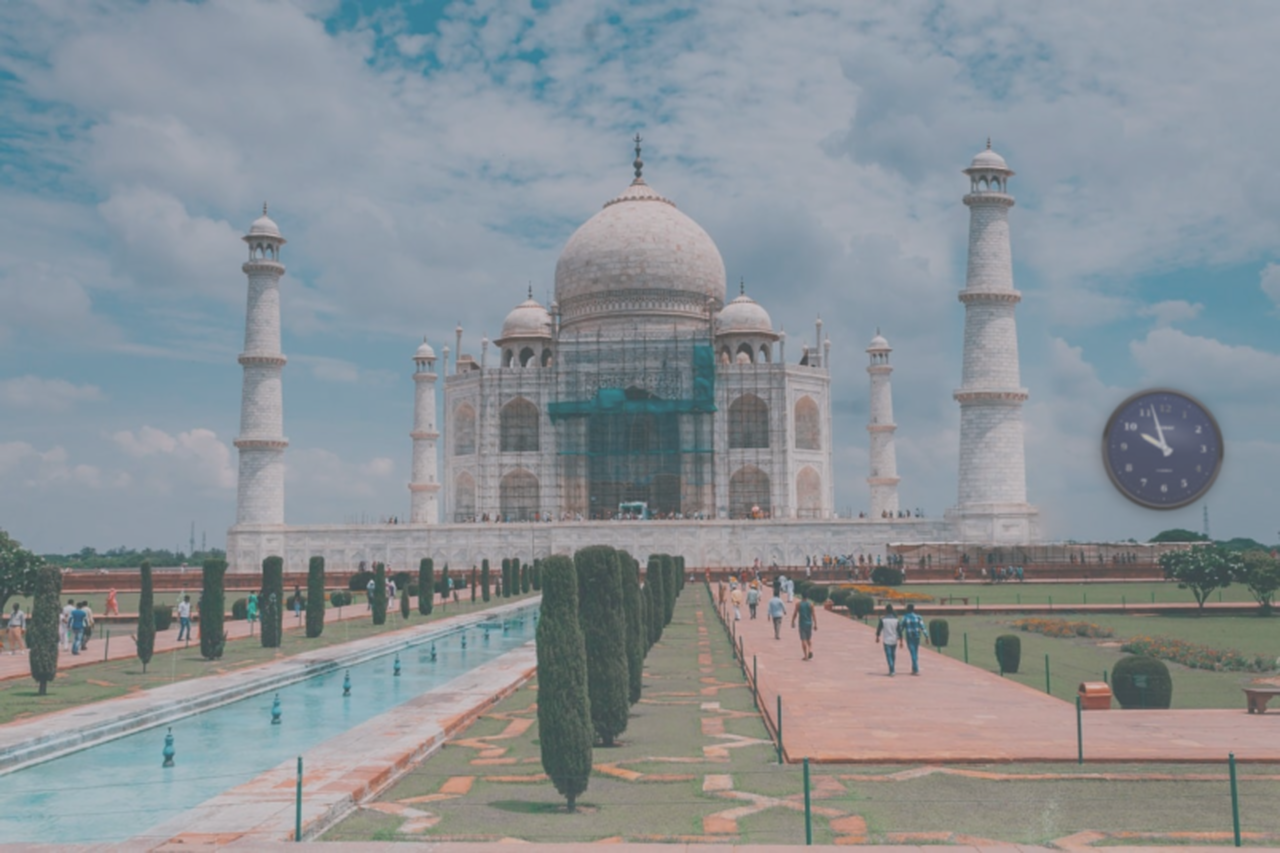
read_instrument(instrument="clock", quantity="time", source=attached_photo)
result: 9:57
